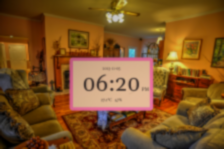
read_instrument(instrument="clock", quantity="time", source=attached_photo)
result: 6:20
